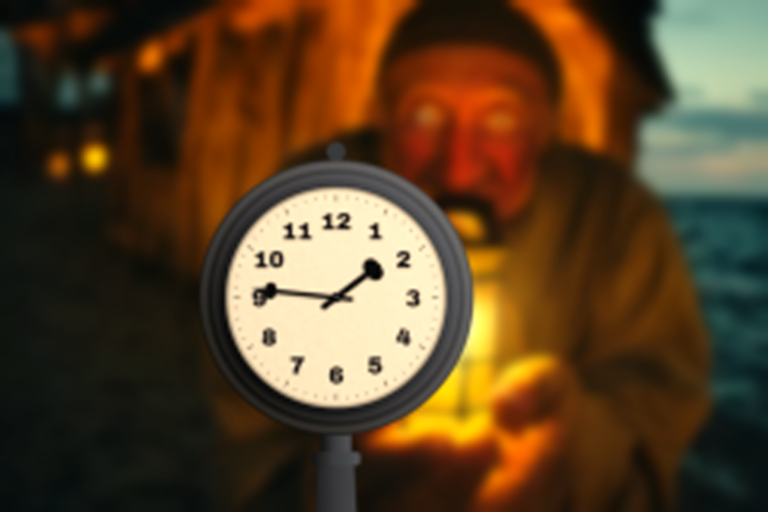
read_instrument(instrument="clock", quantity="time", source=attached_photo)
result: 1:46
